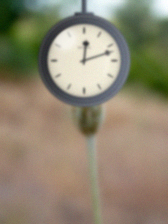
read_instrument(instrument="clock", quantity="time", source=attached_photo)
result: 12:12
